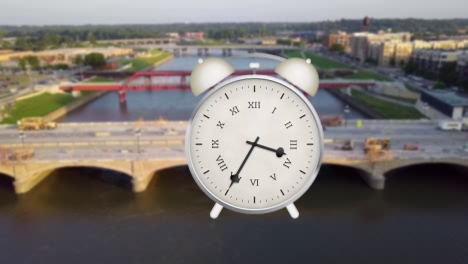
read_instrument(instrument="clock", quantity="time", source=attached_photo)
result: 3:35
